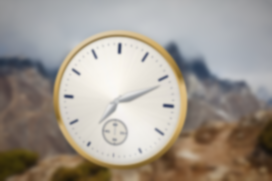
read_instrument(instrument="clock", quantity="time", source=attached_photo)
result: 7:11
